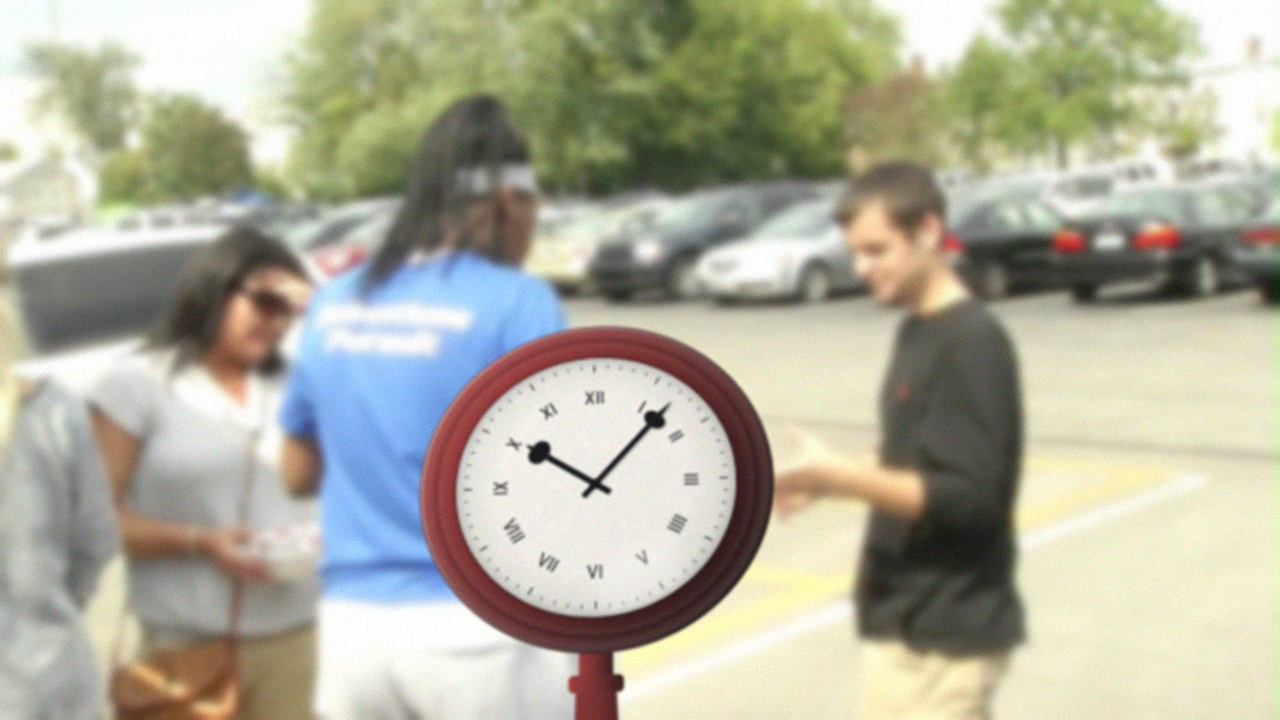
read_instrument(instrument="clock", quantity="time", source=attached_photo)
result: 10:07
